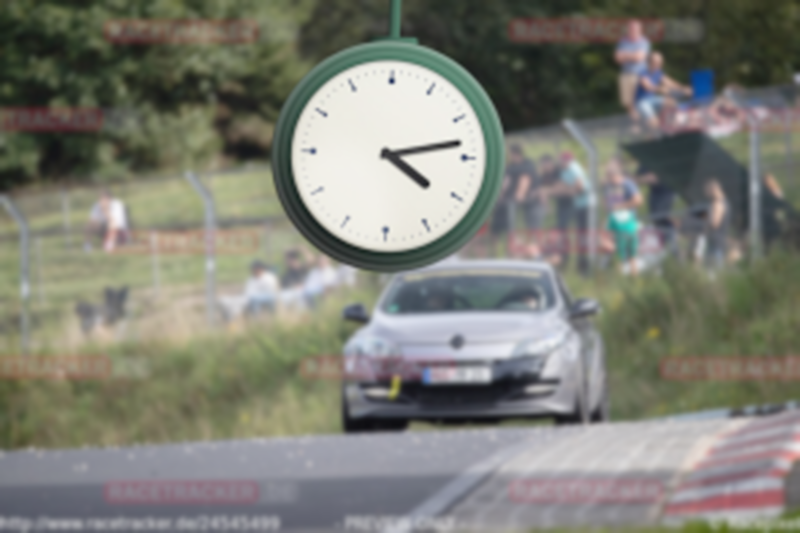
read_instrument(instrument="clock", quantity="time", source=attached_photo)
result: 4:13
